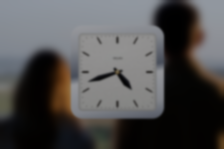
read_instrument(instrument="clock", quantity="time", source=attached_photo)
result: 4:42
